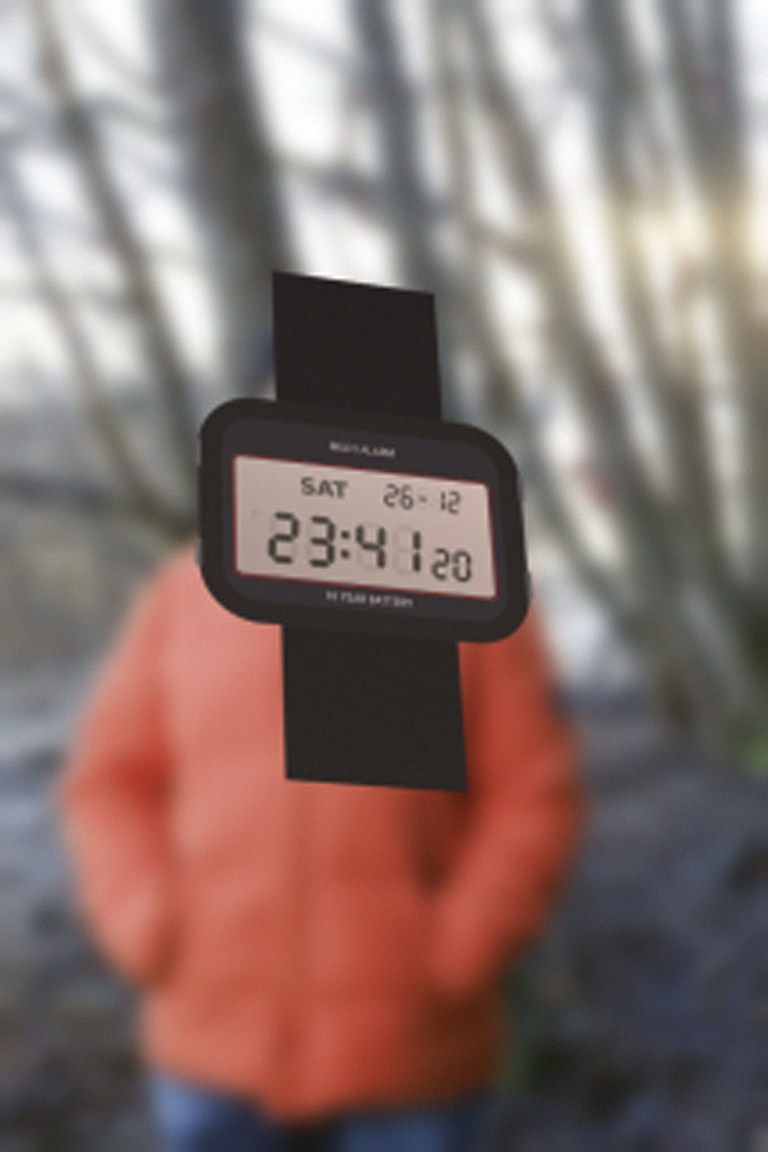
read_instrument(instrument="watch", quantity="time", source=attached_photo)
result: 23:41:20
